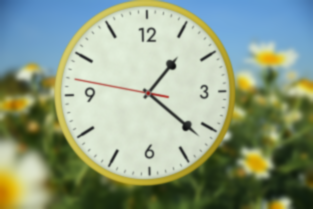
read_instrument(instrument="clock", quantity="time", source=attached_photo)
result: 1:21:47
